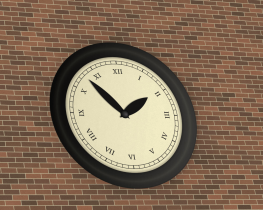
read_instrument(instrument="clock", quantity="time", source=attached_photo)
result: 1:53
